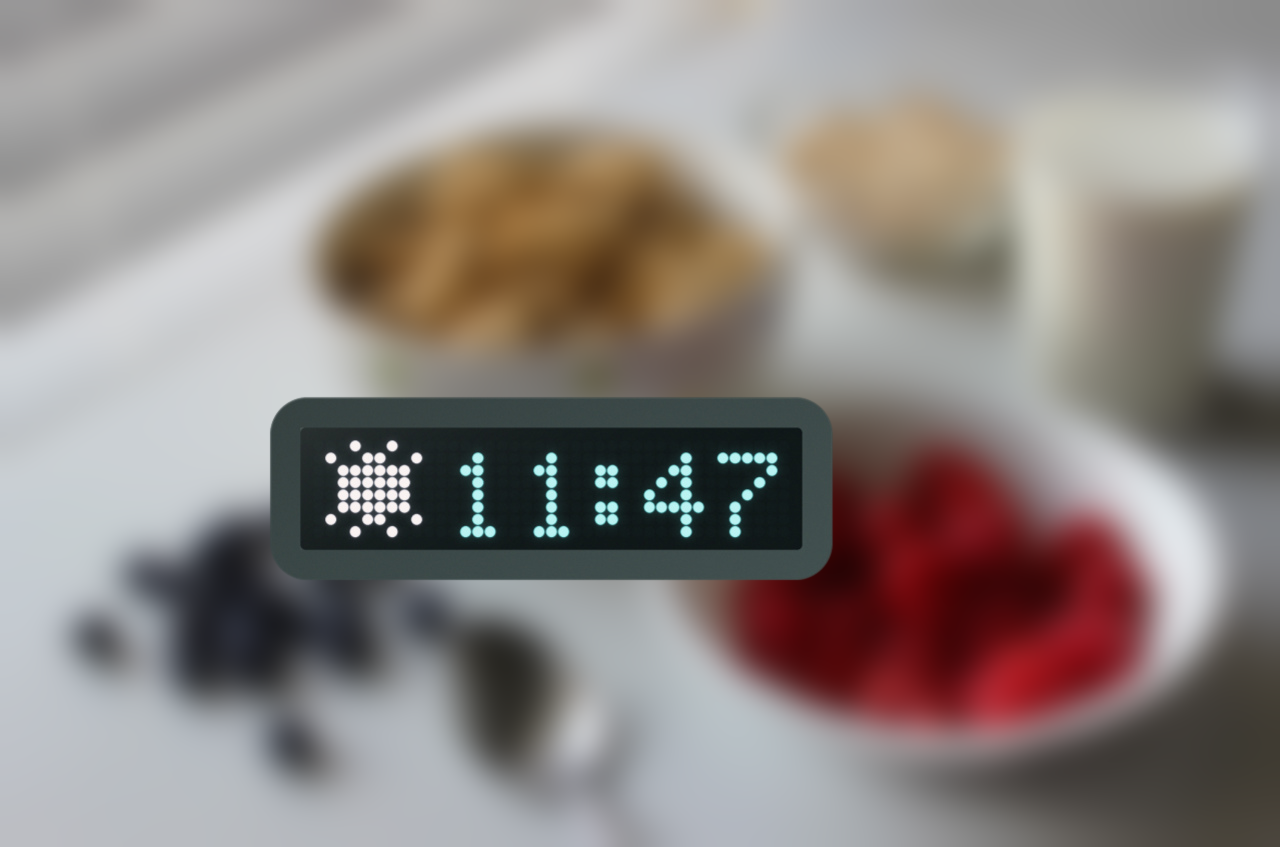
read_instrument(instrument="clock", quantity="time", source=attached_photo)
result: 11:47
